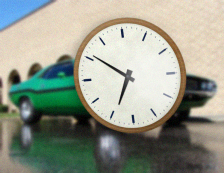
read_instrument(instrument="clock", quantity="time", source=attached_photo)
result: 6:51
